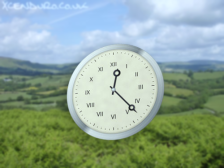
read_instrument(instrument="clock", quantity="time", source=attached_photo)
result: 12:23
